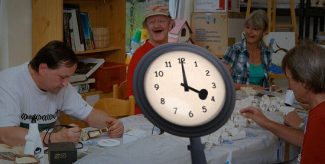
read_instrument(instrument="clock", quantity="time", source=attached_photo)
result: 4:00
